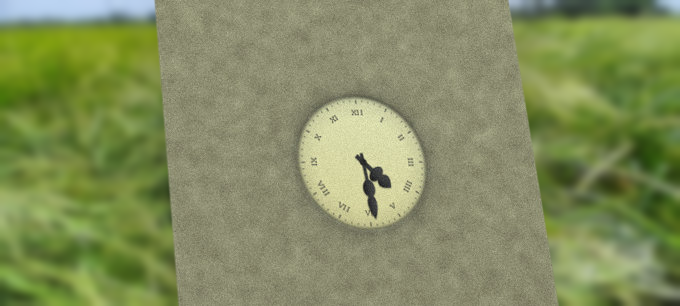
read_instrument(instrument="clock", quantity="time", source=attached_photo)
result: 4:29
